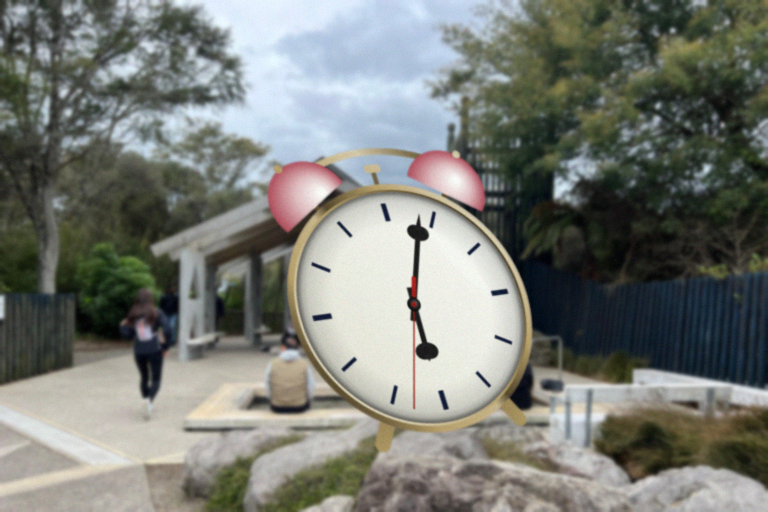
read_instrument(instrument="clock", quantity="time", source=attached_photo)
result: 6:03:33
